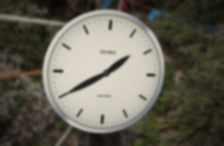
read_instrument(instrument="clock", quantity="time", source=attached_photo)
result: 1:40
